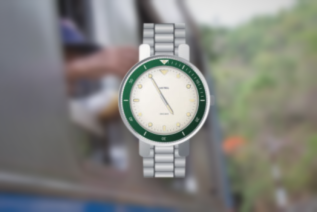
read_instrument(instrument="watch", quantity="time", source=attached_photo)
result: 4:55
